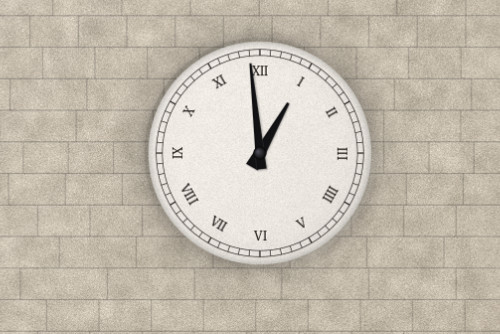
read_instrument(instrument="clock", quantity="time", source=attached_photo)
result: 12:59
